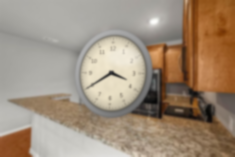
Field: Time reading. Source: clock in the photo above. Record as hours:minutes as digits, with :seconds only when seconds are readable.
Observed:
3:40
